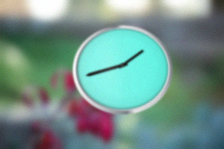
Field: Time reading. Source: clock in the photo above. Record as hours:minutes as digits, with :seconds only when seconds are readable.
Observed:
1:42
